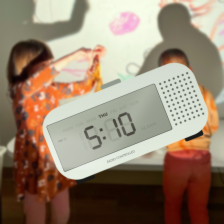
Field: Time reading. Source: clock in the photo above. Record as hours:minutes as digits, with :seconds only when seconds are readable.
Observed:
5:10
